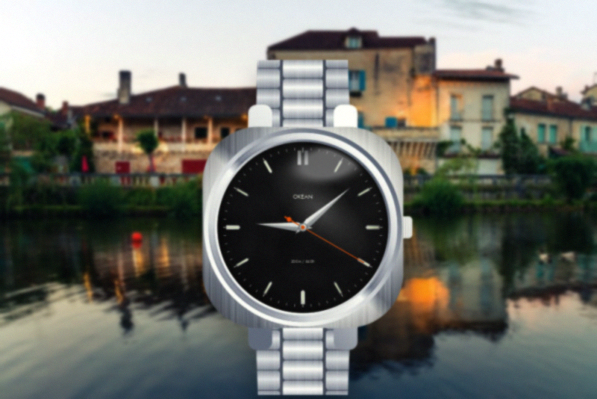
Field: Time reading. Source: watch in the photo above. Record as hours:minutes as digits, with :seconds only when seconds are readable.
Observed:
9:08:20
